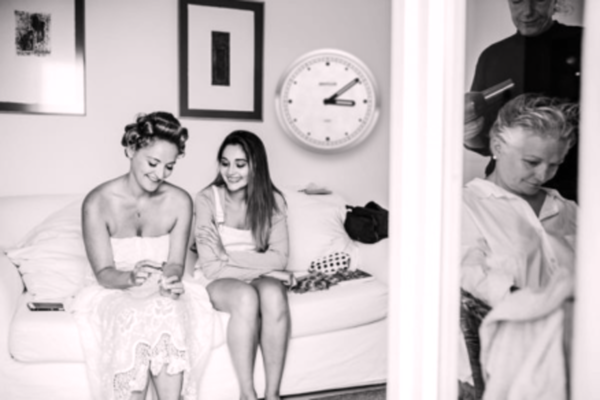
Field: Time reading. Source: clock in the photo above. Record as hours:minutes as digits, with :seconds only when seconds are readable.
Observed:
3:09
